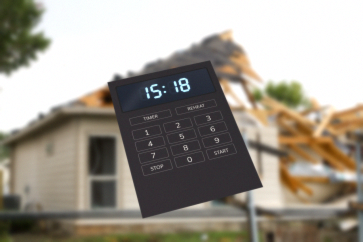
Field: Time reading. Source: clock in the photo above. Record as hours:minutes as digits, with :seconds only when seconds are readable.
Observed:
15:18
